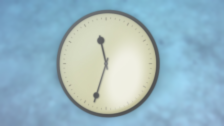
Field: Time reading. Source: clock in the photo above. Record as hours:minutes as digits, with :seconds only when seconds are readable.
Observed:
11:33
